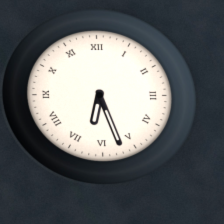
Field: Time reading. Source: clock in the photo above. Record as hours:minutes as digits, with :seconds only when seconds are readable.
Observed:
6:27
